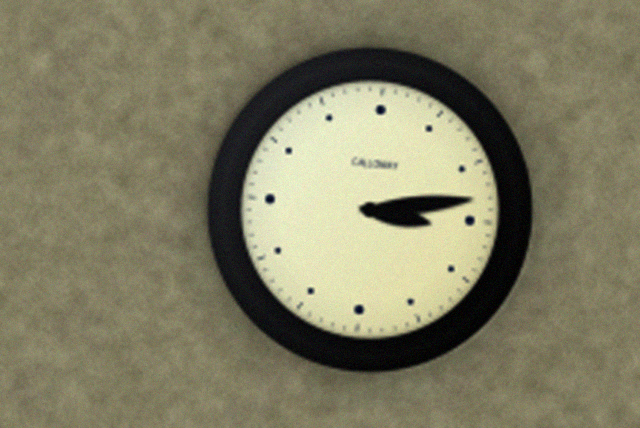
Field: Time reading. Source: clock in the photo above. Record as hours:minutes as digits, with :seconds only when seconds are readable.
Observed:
3:13
